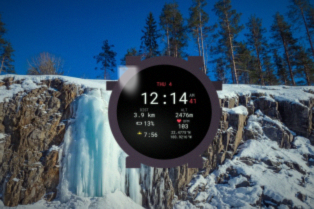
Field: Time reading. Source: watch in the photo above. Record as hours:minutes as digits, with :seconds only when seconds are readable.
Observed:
12:14
